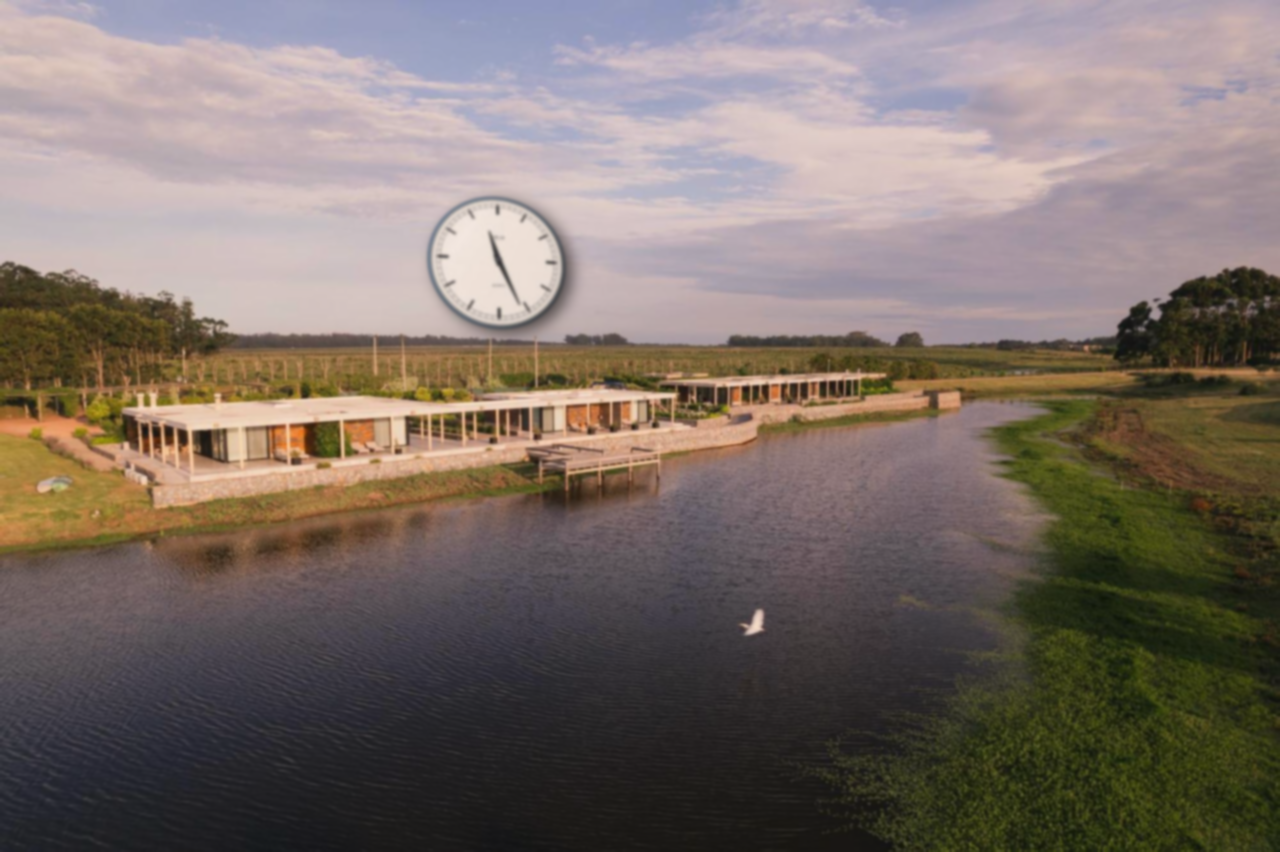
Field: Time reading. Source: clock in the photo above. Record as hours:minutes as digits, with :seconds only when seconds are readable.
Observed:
11:26
